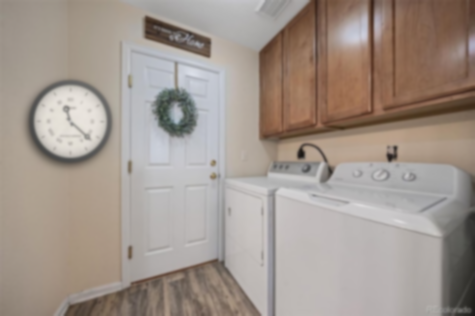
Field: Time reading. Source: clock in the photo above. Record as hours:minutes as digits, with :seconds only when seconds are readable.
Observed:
11:22
